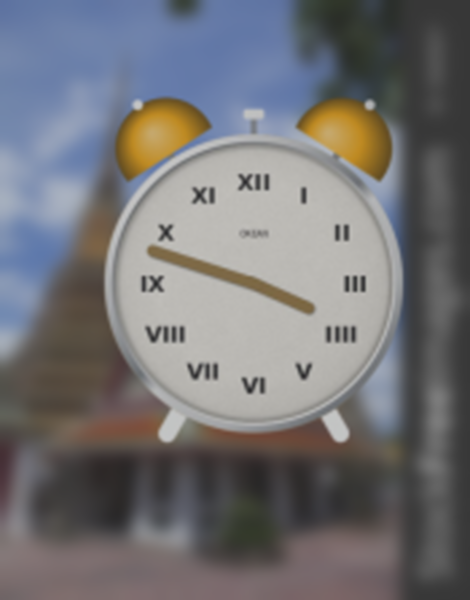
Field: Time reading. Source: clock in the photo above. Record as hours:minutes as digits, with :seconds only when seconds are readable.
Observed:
3:48
